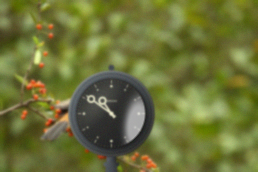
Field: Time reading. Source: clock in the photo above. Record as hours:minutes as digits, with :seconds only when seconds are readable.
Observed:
10:51
